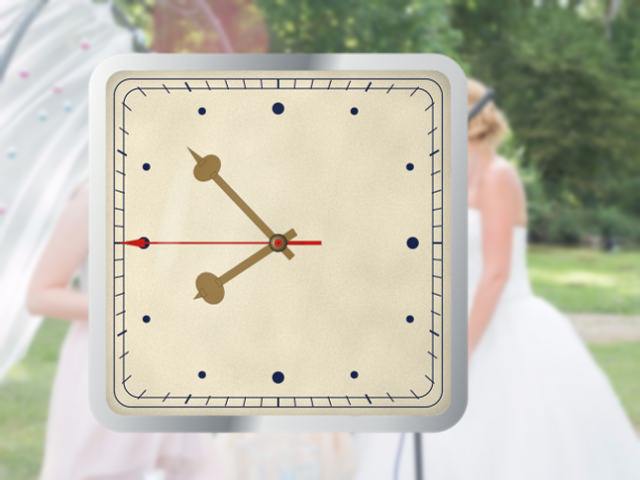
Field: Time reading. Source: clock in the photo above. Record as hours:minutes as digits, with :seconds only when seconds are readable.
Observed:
7:52:45
